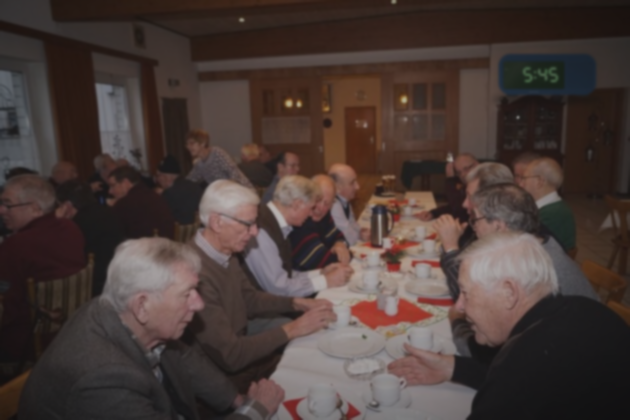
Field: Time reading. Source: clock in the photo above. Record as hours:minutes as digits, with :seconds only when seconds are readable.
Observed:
5:45
